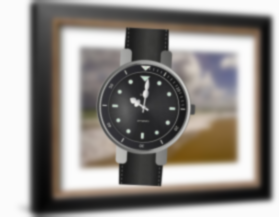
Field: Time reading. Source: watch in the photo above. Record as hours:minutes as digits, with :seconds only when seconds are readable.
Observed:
10:01
